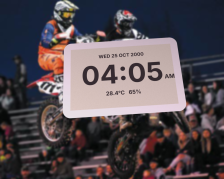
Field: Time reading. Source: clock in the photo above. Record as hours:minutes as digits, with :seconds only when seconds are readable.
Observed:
4:05
